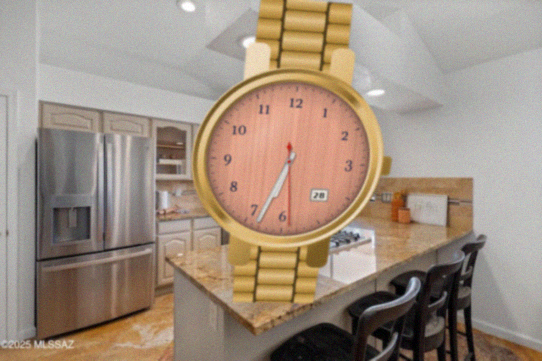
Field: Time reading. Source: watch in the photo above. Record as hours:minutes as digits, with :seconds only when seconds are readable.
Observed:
6:33:29
